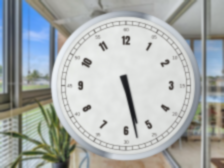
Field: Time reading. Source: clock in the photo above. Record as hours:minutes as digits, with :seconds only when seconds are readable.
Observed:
5:28
